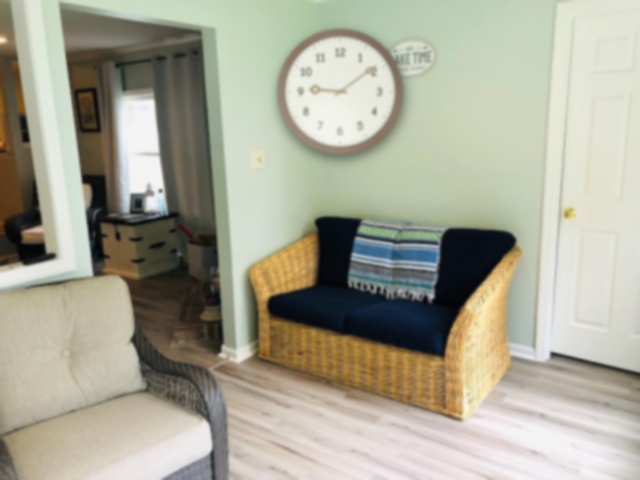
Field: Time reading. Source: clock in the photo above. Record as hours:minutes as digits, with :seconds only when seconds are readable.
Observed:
9:09
